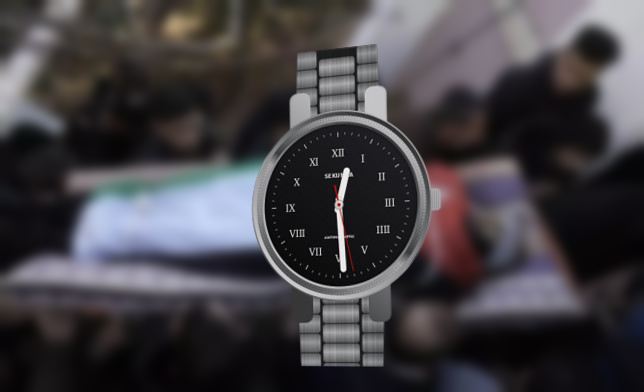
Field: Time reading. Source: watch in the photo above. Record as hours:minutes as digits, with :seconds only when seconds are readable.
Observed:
12:29:28
